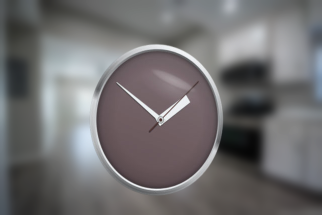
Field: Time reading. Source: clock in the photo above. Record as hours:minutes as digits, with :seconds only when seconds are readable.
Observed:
1:51:08
